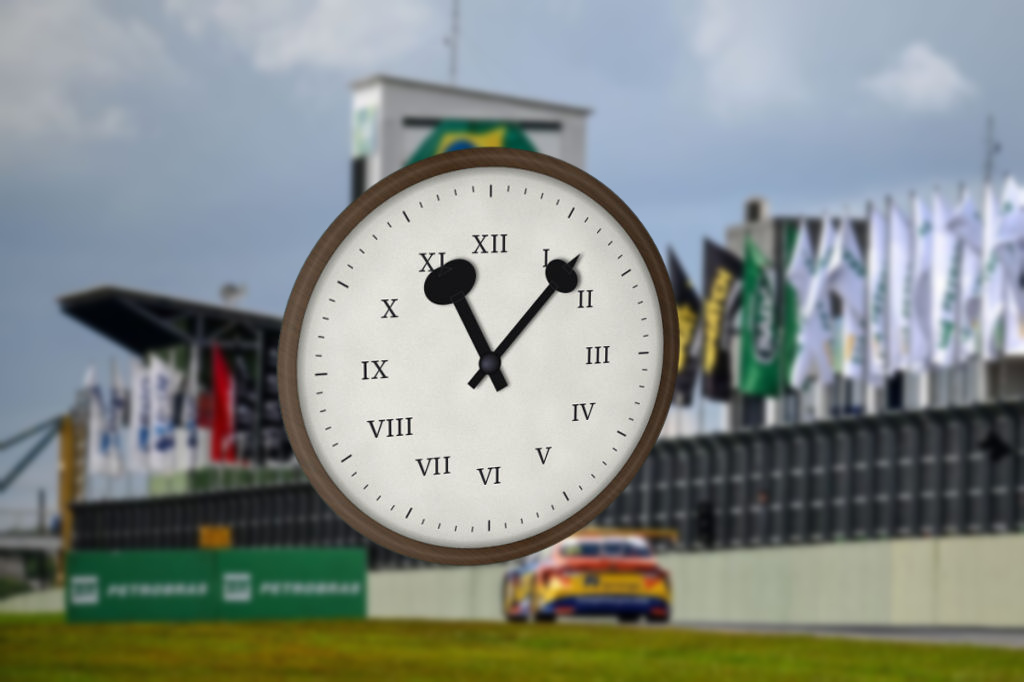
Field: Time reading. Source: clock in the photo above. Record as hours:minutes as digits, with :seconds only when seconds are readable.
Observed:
11:07
